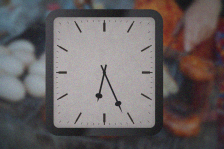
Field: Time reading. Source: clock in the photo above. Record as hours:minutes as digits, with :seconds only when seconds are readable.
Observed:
6:26
